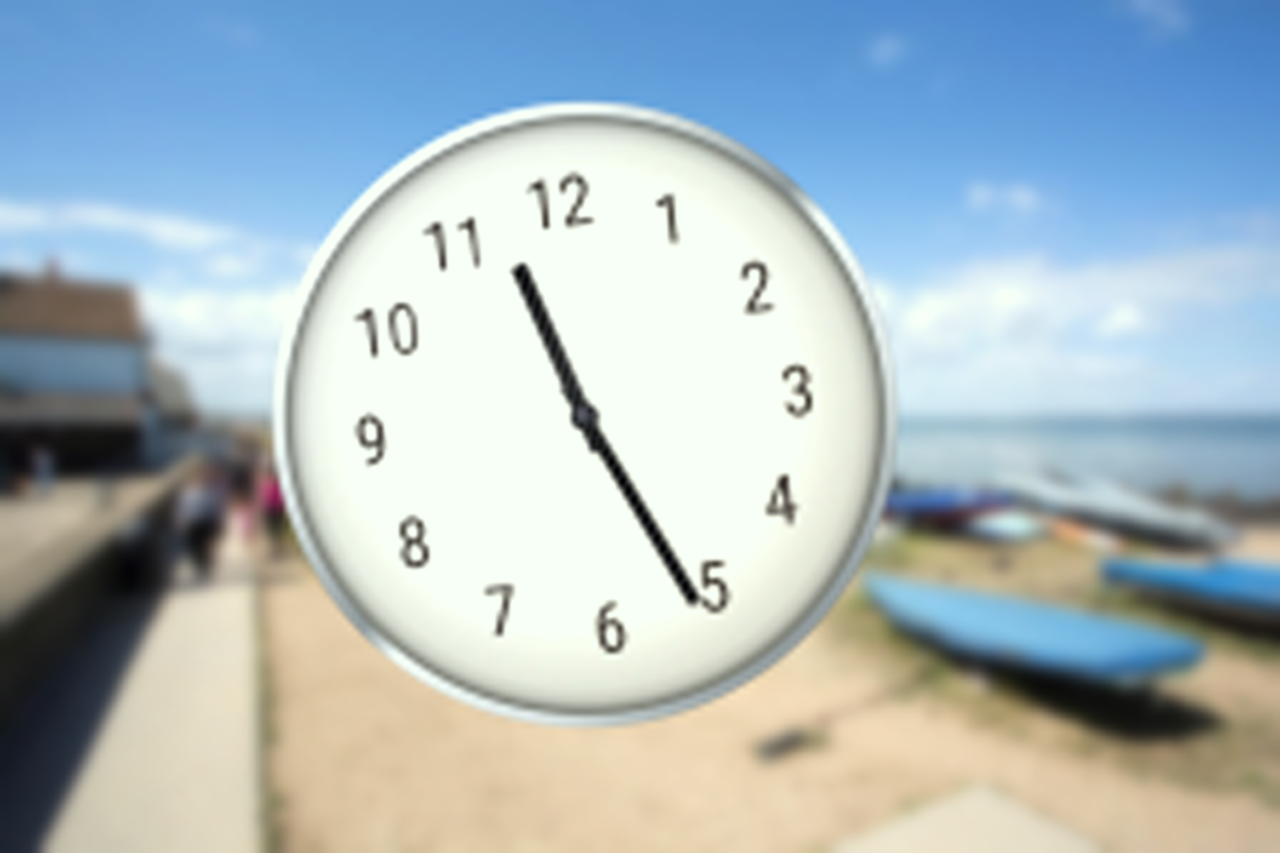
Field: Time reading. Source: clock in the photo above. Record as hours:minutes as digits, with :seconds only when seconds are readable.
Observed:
11:26
